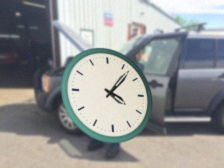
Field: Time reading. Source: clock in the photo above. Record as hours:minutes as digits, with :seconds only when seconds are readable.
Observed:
4:07
